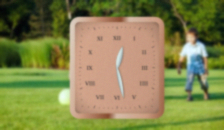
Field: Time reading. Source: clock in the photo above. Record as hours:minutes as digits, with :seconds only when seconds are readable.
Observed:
12:28
